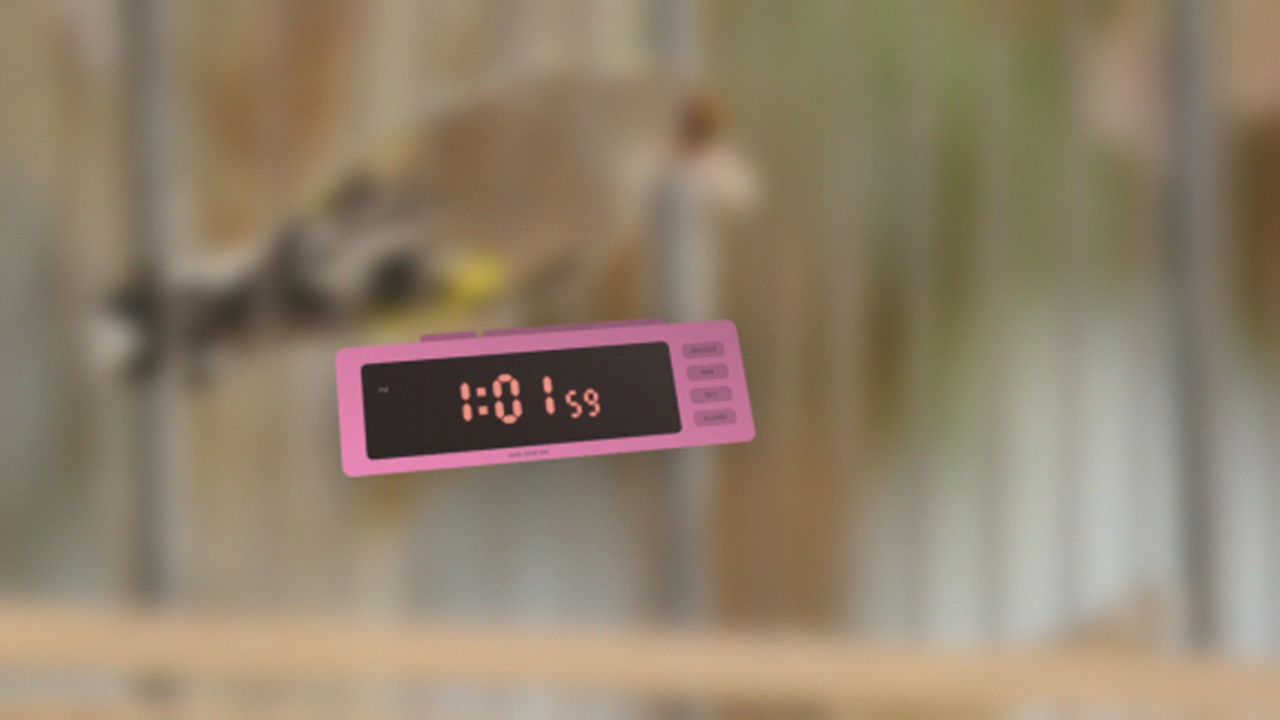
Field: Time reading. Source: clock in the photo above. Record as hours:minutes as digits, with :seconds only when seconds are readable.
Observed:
1:01:59
